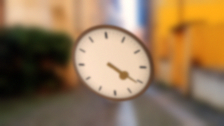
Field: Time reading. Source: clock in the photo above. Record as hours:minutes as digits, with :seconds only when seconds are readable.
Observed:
4:21
